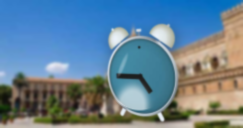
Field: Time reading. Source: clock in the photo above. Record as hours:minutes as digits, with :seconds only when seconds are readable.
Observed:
4:45
